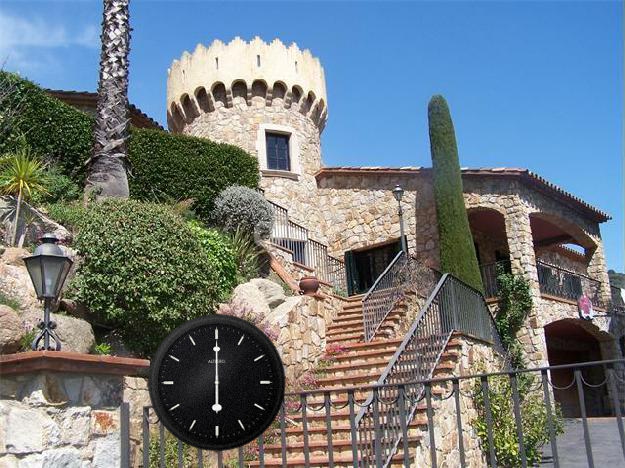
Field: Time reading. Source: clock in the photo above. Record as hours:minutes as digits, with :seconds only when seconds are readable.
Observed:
6:00
